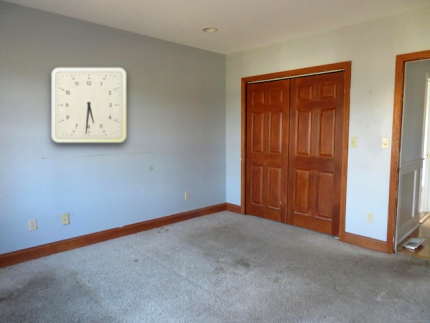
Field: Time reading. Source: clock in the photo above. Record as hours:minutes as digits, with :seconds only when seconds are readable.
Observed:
5:31
